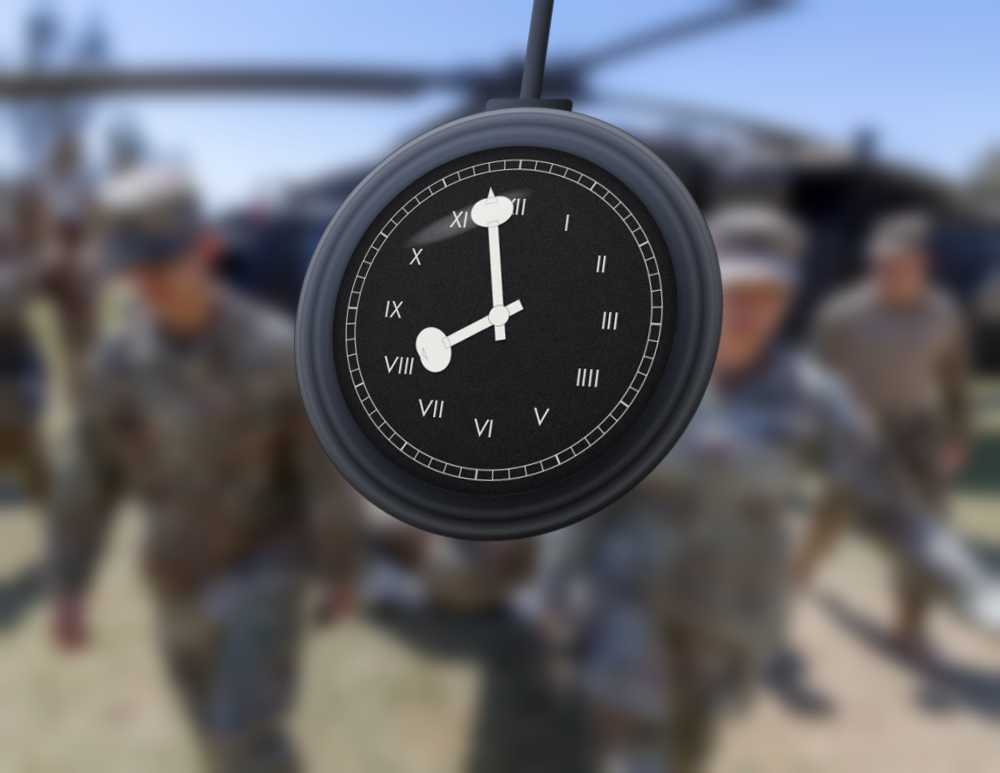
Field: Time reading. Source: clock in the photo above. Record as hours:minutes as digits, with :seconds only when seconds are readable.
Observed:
7:58
